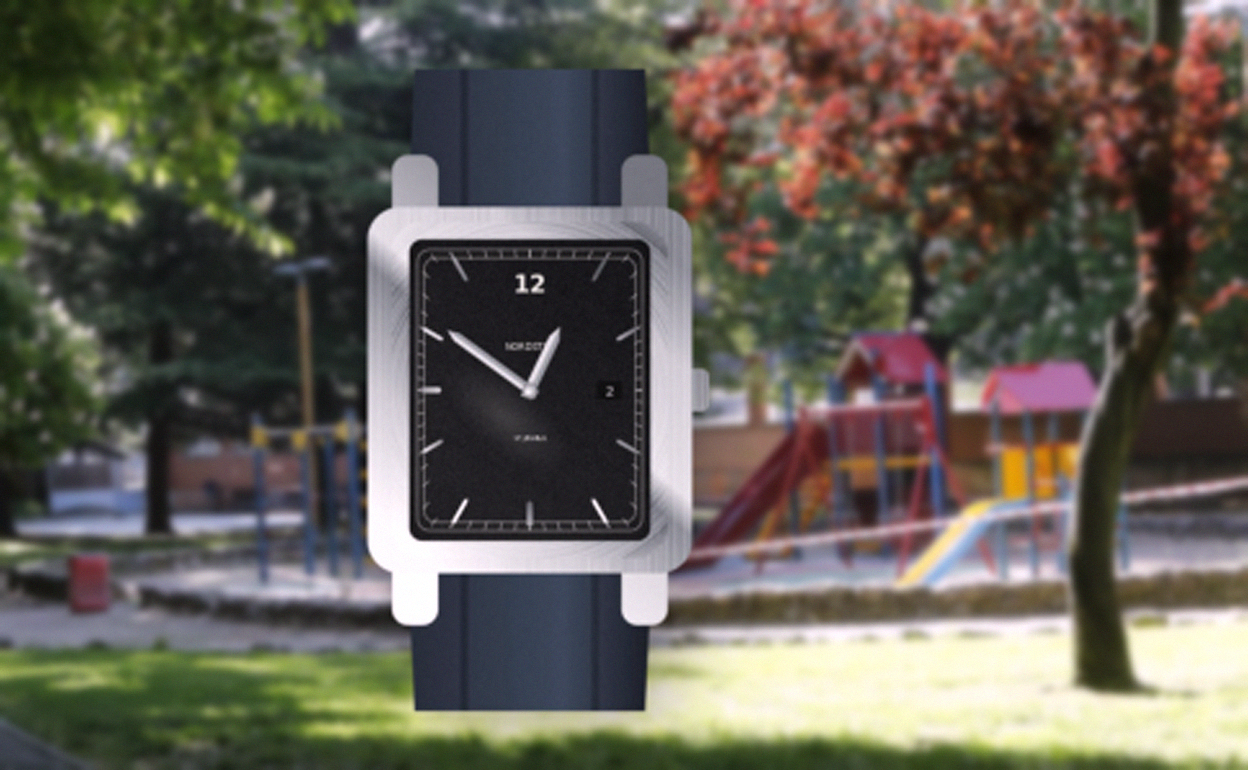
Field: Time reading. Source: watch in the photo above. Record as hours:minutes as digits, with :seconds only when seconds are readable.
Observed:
12:51
